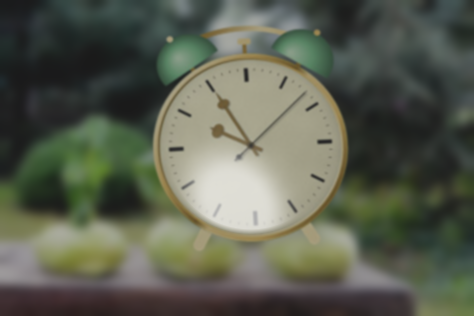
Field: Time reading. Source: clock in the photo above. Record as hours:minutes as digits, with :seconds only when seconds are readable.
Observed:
9:55:08
